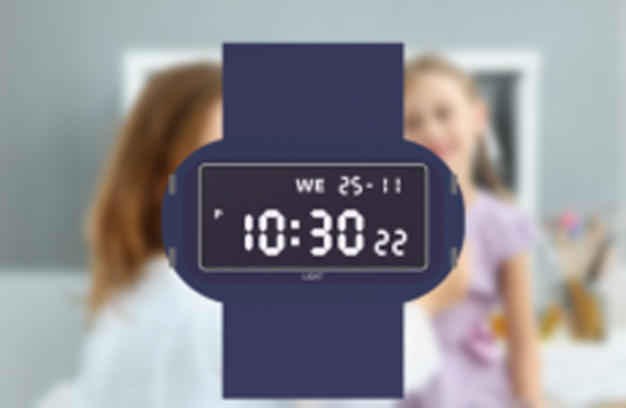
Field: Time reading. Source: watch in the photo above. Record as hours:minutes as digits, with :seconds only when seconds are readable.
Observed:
10:30:22
